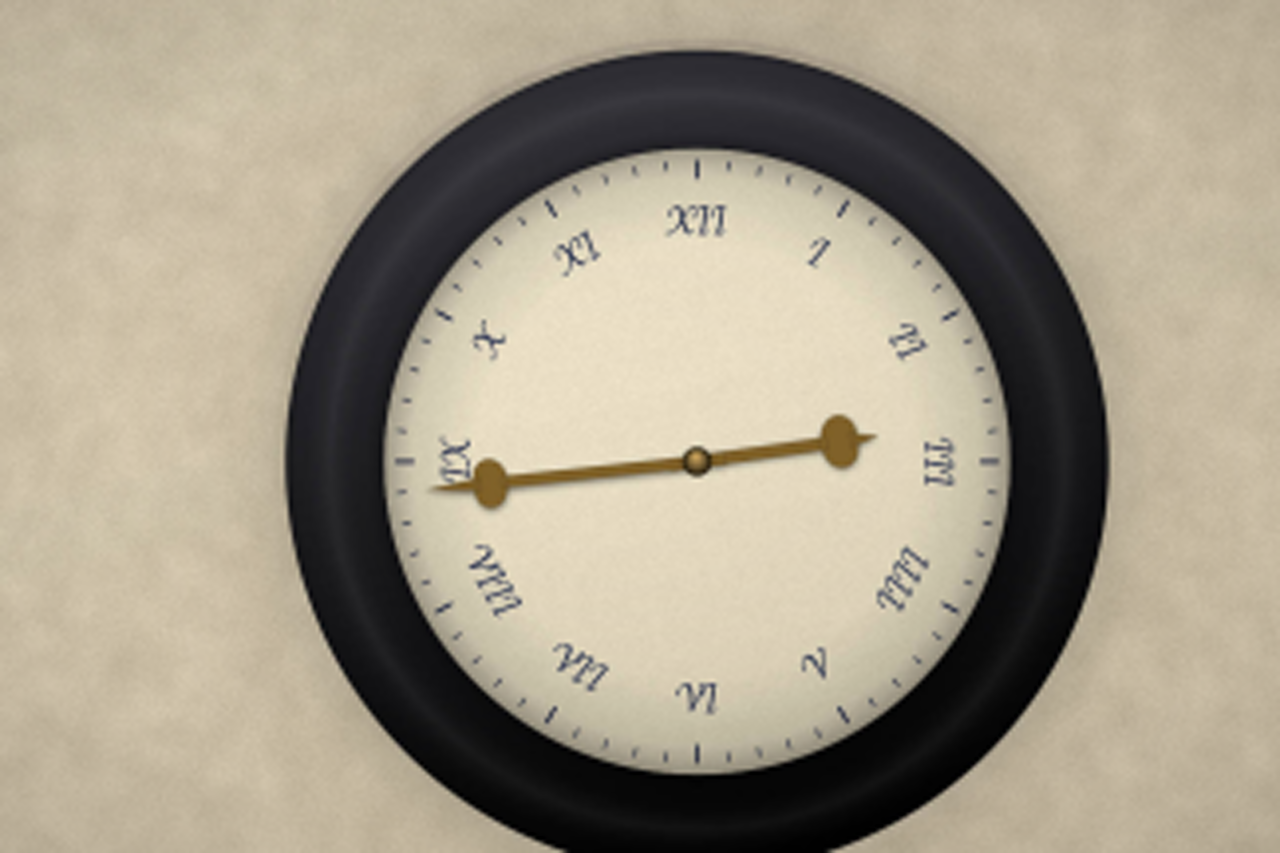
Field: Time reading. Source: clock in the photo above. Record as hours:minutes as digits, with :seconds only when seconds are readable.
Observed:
2:44
